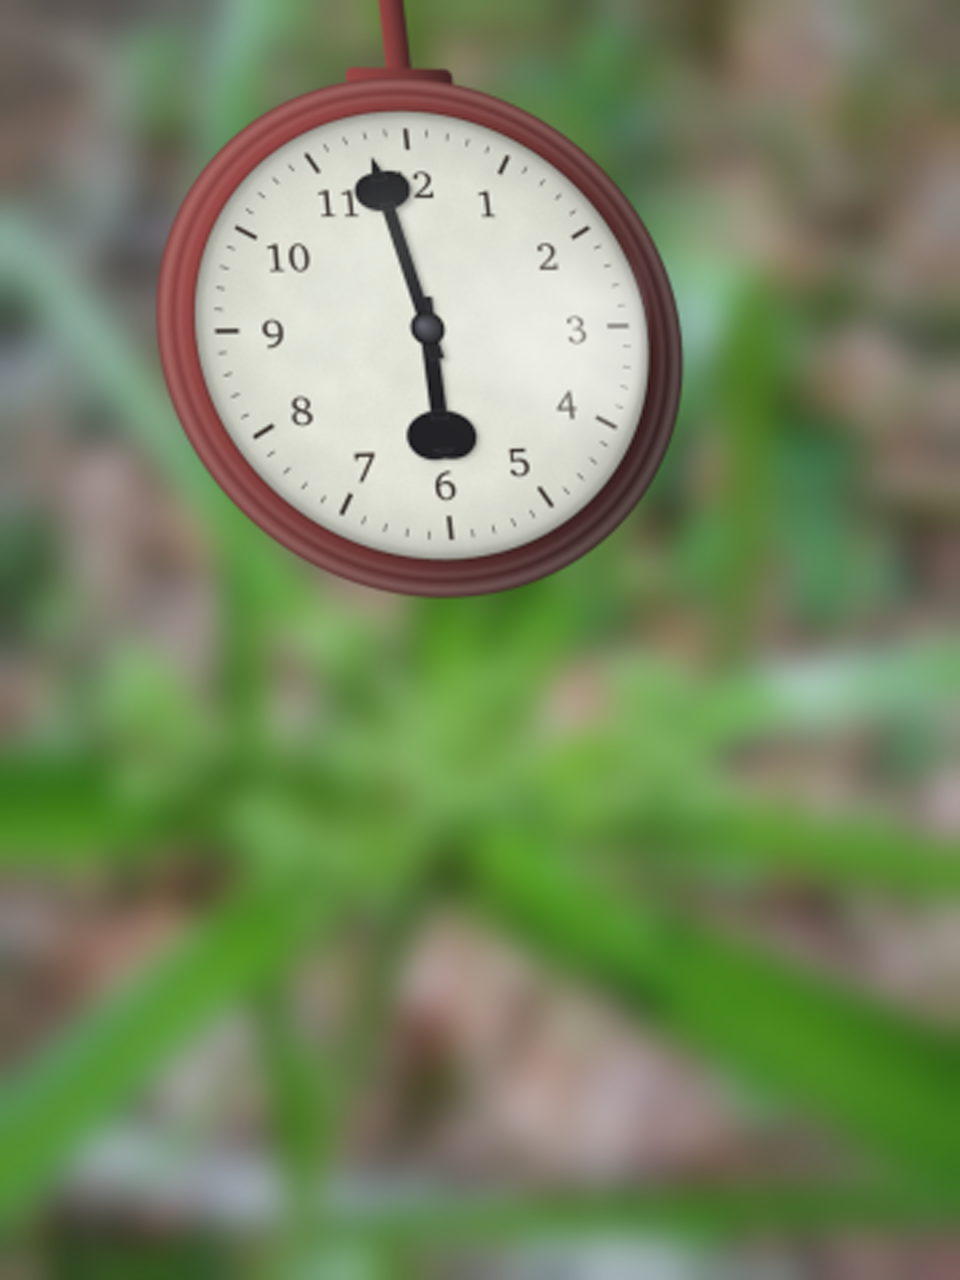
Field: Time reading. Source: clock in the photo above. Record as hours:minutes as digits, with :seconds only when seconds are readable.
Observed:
5:58
